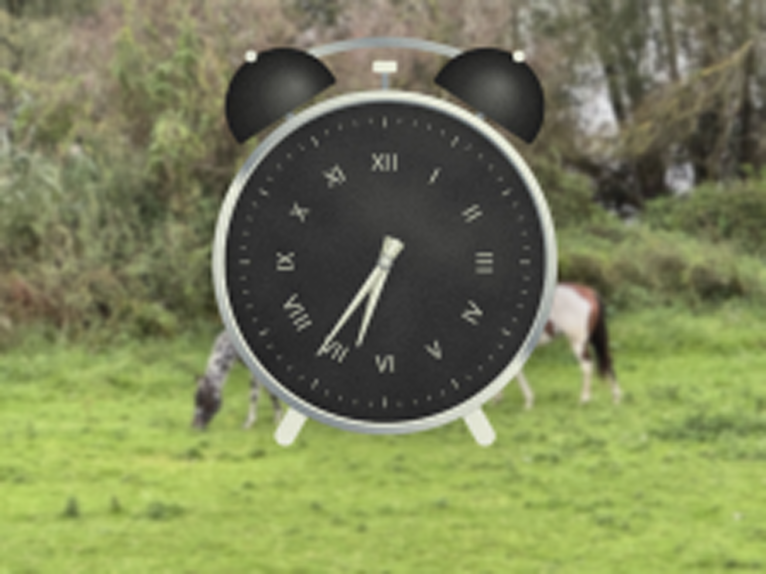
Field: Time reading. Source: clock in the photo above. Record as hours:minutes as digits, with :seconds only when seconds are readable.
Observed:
6:36
